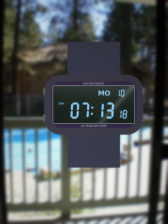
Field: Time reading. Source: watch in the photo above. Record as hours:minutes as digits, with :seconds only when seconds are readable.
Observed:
7:13:18
